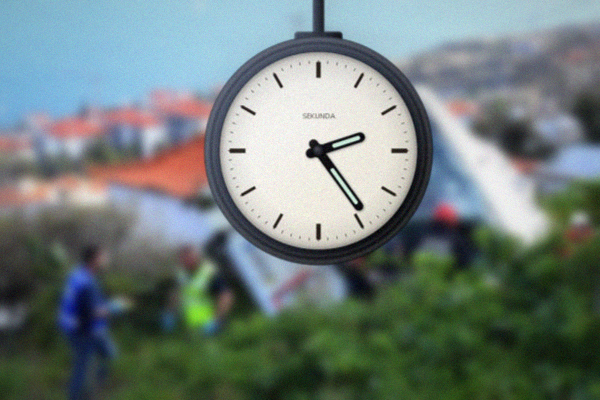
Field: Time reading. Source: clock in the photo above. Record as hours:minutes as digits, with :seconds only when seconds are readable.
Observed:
2:24
